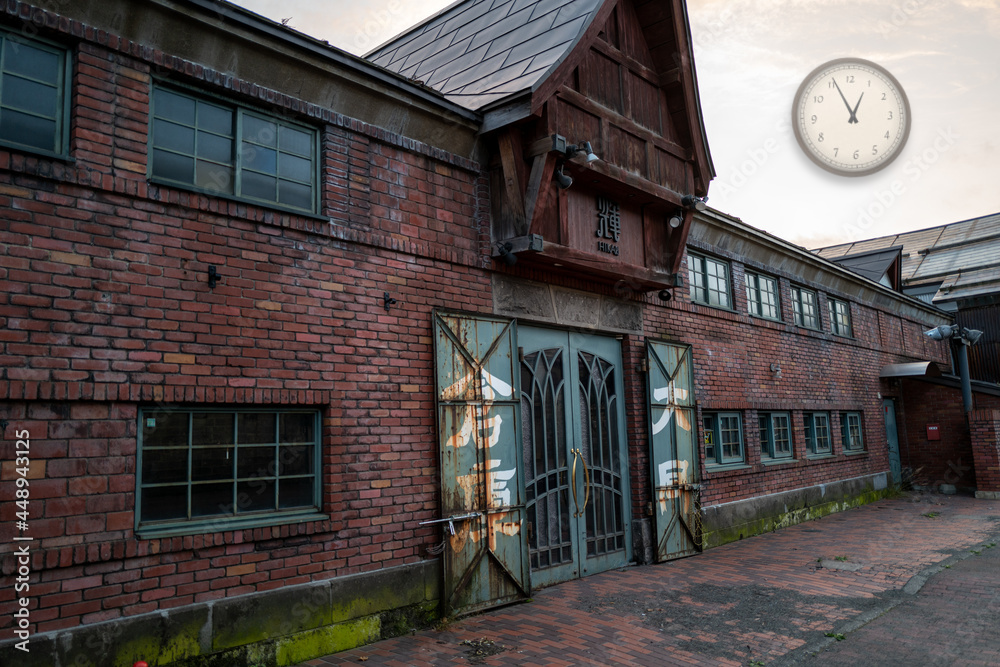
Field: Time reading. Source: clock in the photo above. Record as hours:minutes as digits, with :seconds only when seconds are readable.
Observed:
12:56
